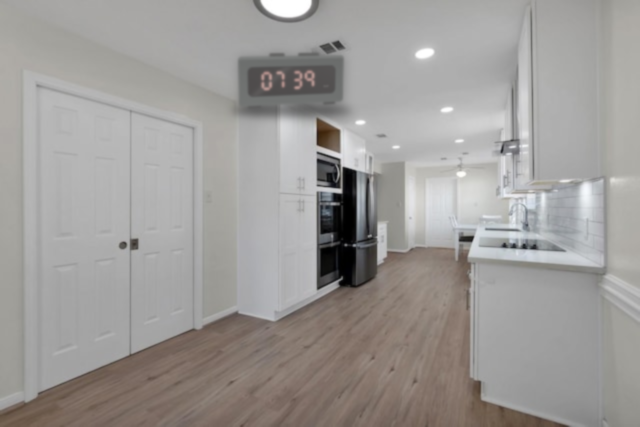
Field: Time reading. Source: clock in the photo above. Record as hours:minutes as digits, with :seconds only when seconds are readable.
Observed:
7:39
